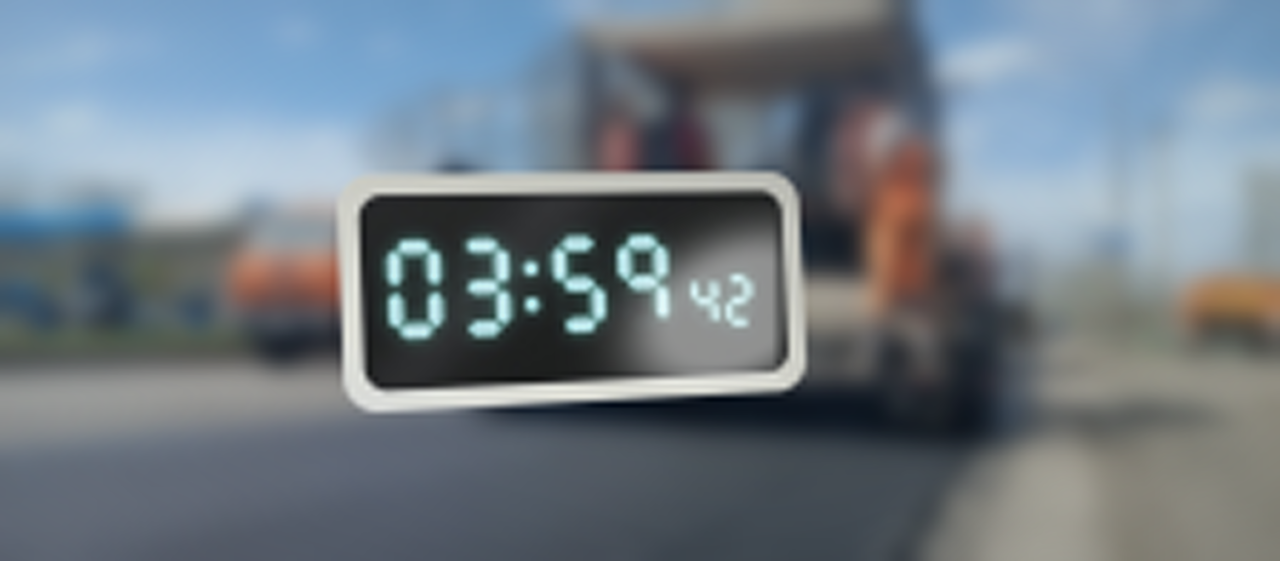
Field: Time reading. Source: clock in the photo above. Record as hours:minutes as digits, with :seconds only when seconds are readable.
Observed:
3:59:42
